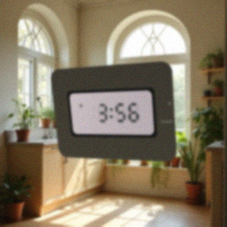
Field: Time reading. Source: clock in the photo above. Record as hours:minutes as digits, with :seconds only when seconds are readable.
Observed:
3:56
